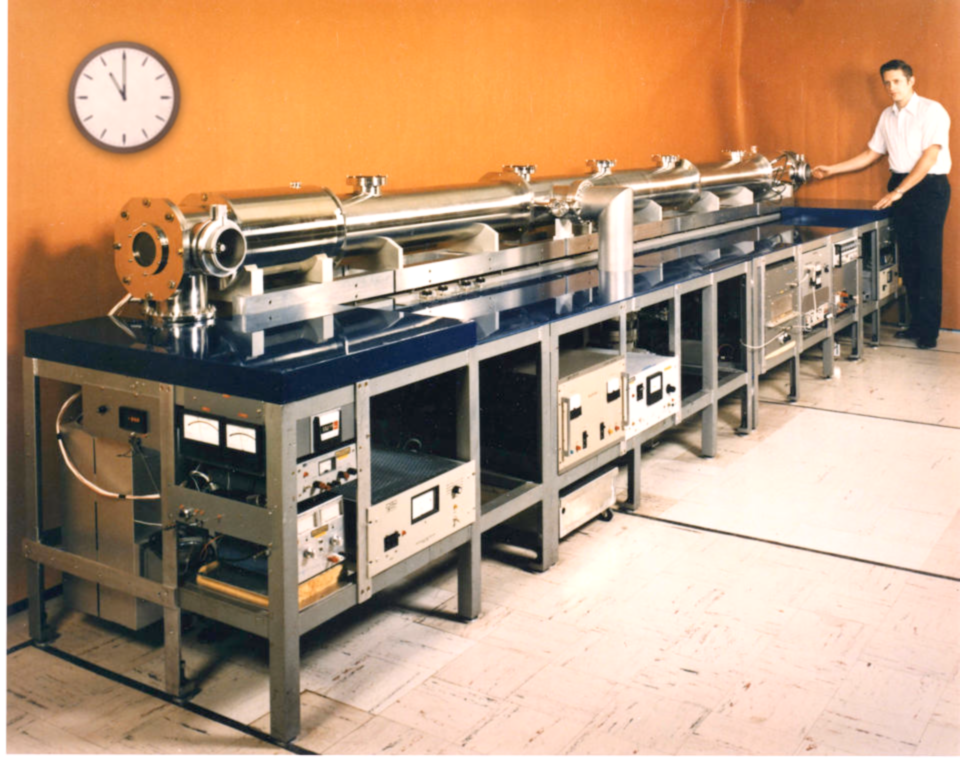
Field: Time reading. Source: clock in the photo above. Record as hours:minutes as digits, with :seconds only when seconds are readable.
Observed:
11:00
